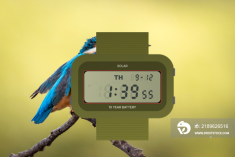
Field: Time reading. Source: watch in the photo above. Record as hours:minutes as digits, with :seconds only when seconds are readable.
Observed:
1:39:55
